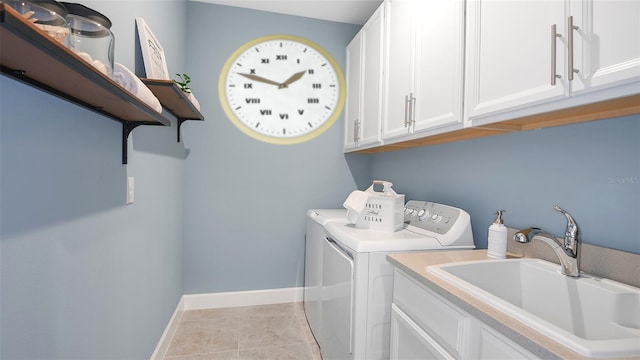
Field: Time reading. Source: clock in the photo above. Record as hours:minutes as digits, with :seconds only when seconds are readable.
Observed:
1:48
